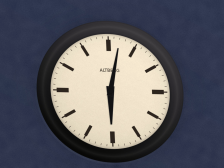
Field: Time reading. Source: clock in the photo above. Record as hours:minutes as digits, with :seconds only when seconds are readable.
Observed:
6:02
